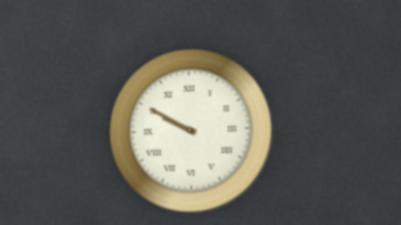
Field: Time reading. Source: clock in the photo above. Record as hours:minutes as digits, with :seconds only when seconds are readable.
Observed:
9:50
